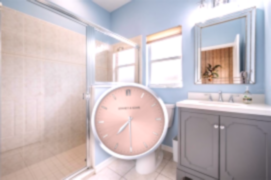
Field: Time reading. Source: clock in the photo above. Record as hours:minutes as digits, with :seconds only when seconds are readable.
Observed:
7:30
